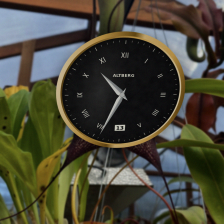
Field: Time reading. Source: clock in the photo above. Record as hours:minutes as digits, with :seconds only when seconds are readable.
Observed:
10:34
